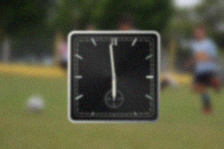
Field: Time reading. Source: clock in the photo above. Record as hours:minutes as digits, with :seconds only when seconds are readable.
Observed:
5:59
